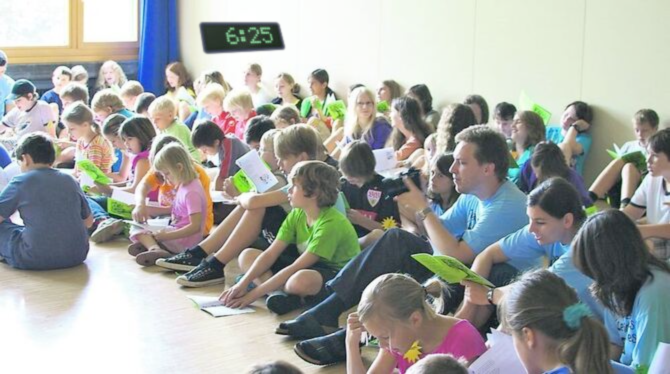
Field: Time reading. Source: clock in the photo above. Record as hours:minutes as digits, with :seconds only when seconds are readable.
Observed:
6:25
